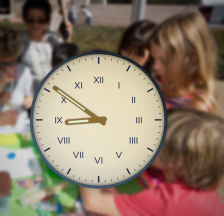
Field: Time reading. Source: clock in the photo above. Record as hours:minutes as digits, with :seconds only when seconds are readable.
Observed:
8:51
